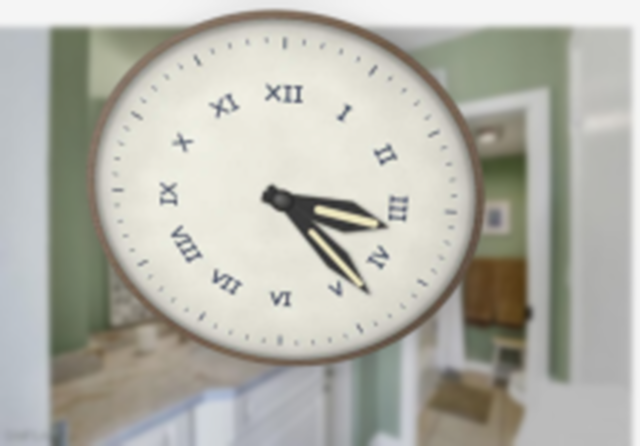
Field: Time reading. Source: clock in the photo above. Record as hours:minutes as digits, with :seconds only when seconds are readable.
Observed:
3:23
